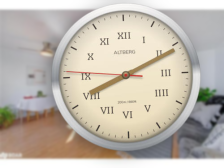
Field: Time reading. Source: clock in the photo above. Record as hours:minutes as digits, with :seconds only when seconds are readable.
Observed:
8:10:46
